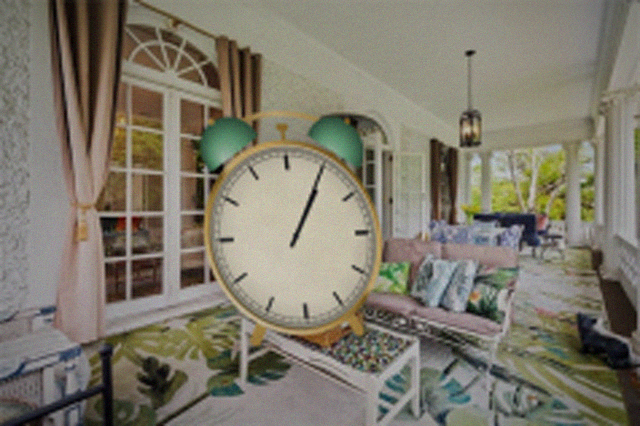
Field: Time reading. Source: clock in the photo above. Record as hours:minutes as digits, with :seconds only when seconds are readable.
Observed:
1:05
